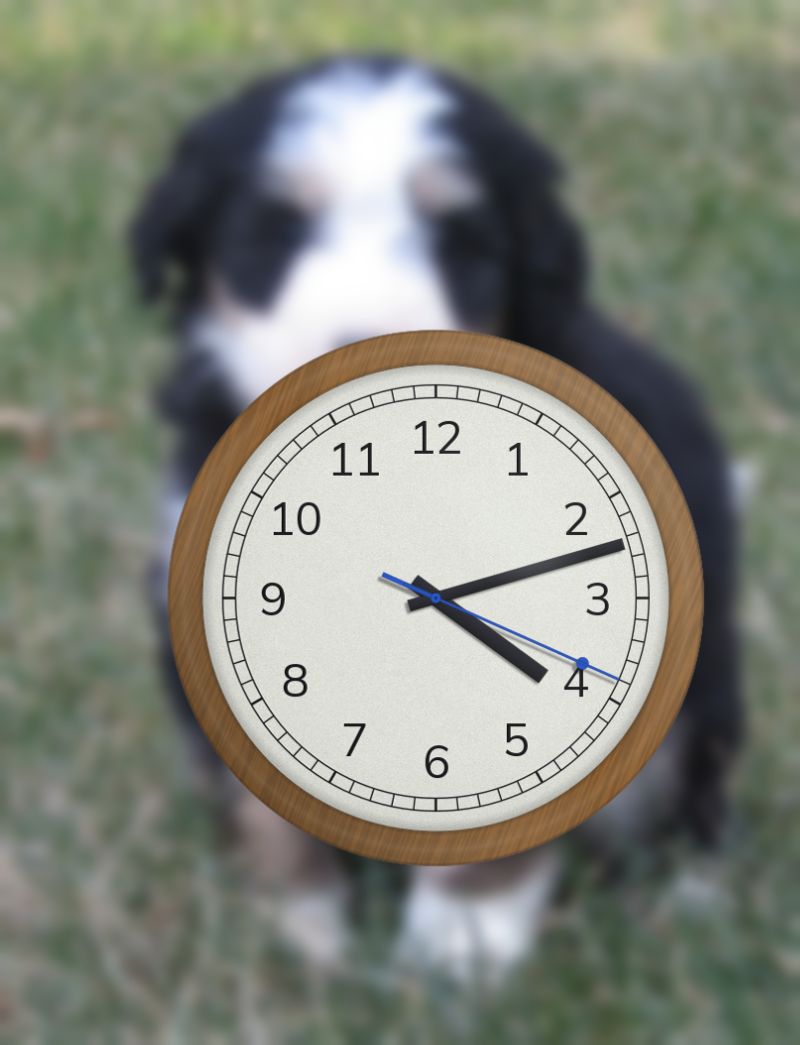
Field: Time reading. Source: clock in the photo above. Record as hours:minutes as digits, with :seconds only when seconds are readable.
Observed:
4:12:19
